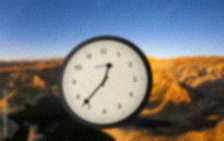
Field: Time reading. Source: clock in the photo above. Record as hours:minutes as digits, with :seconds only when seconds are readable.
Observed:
12:37
